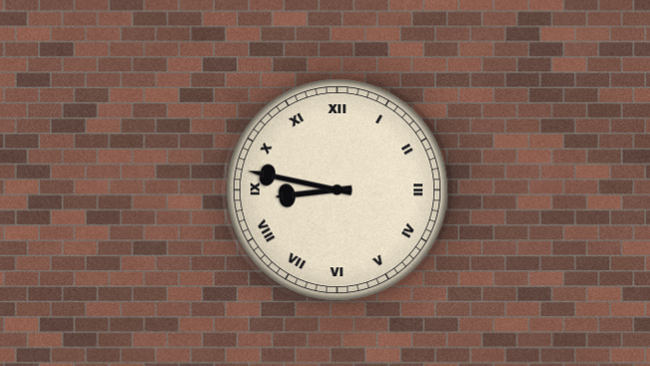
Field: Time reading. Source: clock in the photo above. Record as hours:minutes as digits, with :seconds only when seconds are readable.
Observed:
8:47
